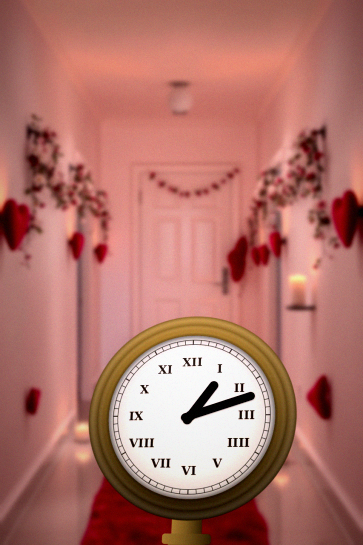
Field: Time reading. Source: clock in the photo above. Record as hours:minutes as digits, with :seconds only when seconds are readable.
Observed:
1:12
